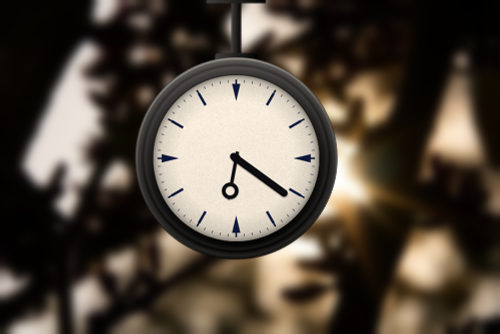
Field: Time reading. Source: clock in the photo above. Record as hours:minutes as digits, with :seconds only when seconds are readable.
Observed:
6:21
